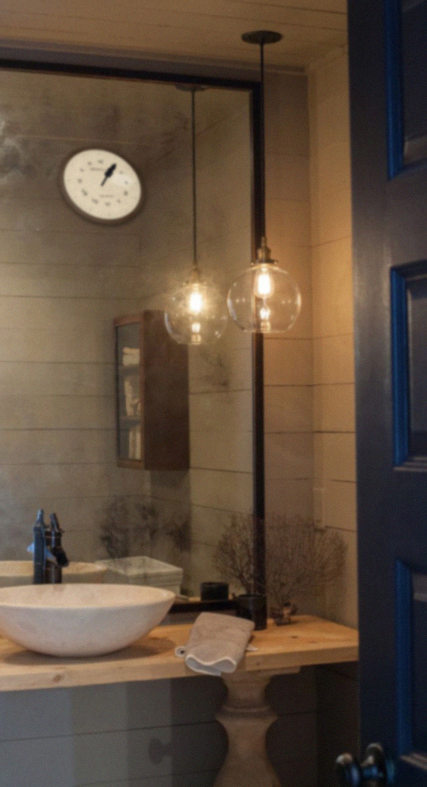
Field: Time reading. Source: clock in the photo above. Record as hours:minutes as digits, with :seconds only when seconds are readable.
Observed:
1:06
